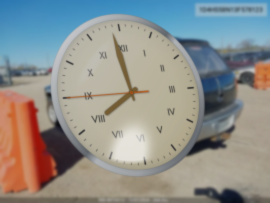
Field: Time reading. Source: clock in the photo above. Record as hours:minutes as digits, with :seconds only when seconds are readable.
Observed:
7:58:45
